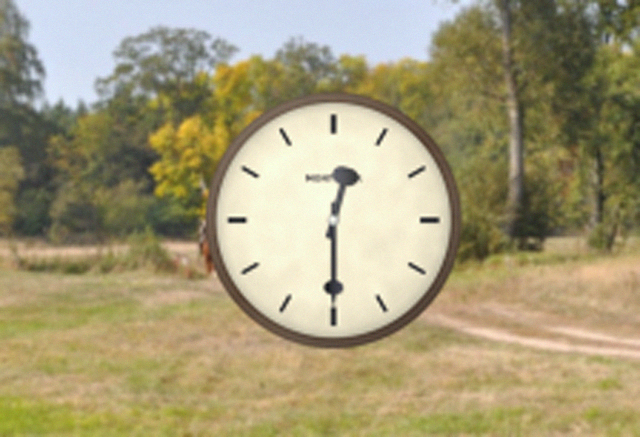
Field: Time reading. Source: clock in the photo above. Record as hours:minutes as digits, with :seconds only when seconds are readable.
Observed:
12:30
